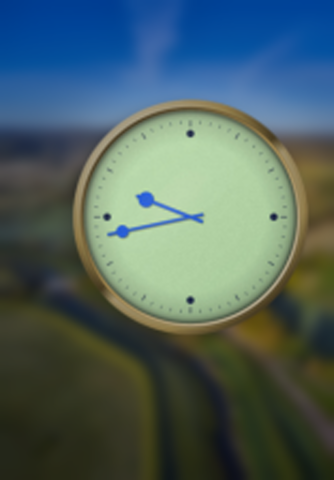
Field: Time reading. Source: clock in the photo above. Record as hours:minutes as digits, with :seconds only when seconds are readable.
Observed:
9:43
